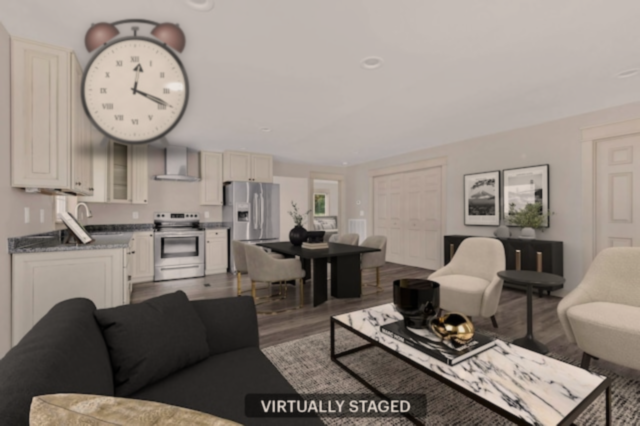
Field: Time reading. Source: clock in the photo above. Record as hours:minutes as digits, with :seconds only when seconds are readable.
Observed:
12:19
